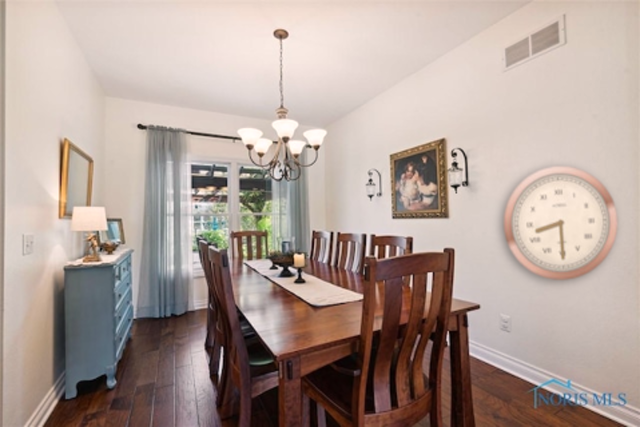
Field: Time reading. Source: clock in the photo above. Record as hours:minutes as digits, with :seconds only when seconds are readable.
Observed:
8:30
